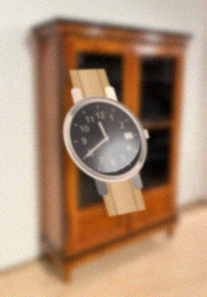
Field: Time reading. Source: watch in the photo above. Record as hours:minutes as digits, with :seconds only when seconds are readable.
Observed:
11:40
